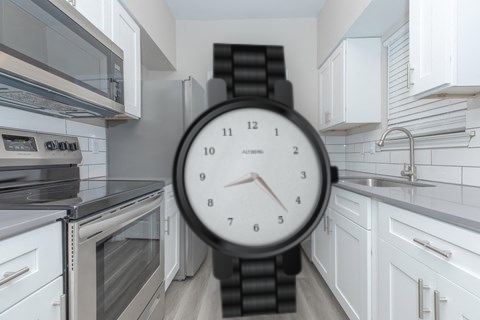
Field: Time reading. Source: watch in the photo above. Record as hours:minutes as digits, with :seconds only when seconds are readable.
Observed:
8:23
